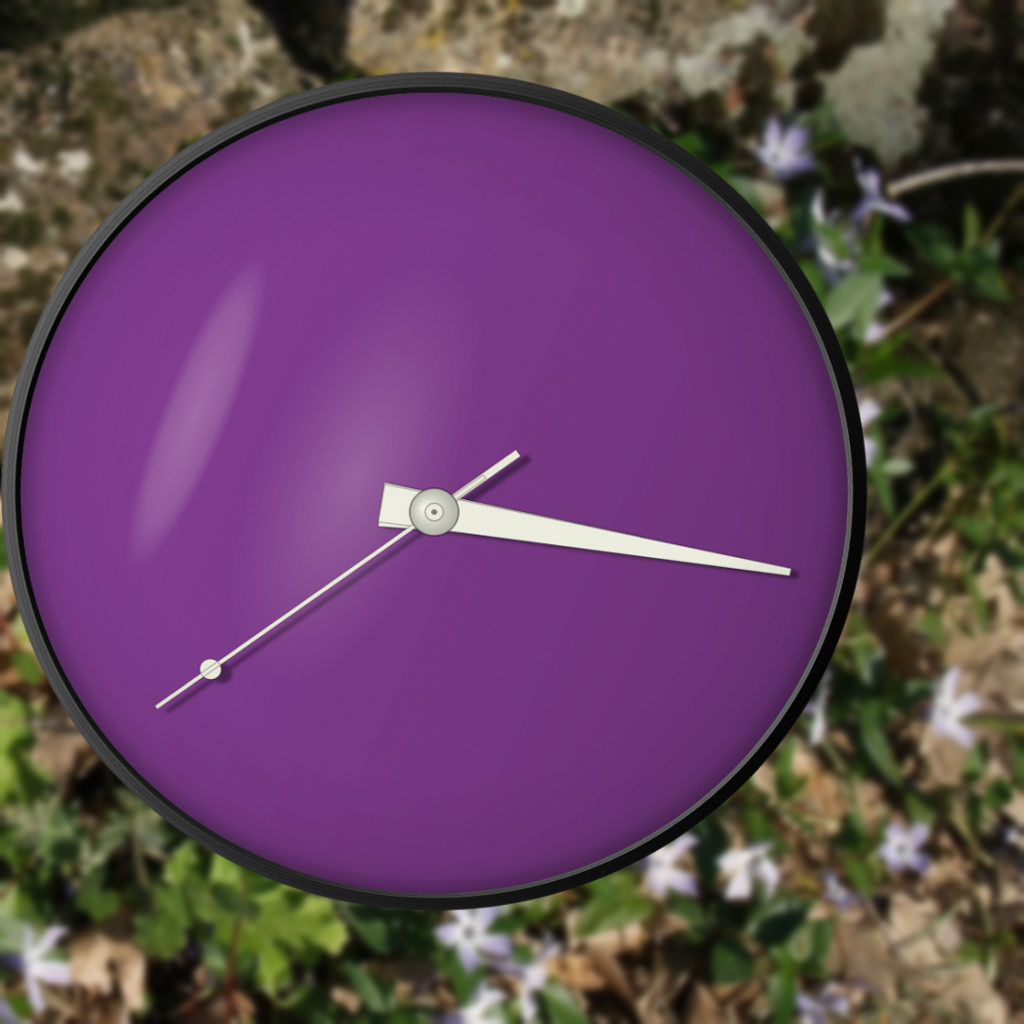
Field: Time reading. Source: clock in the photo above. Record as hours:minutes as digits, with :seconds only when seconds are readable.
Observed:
3:16:39
